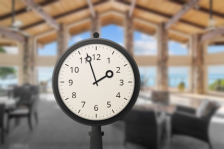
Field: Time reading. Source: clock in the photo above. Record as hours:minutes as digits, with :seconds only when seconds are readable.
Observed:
1:57
